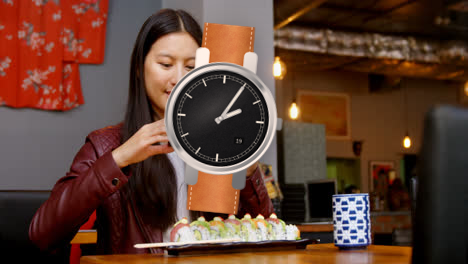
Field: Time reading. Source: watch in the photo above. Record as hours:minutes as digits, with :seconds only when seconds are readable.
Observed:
2:05
